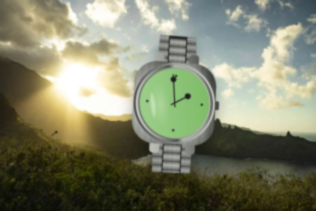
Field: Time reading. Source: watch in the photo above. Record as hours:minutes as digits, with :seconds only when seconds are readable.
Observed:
1:59
